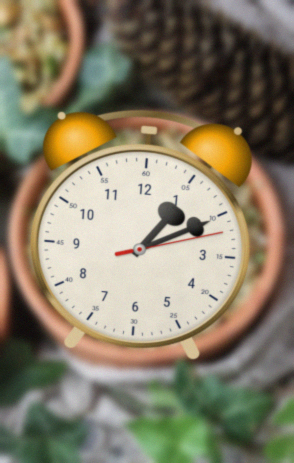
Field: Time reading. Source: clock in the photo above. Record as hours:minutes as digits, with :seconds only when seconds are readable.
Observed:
1:10:12
